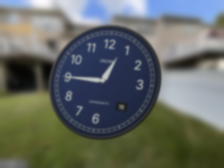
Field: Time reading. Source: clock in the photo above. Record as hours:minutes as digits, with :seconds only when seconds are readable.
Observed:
12:45
